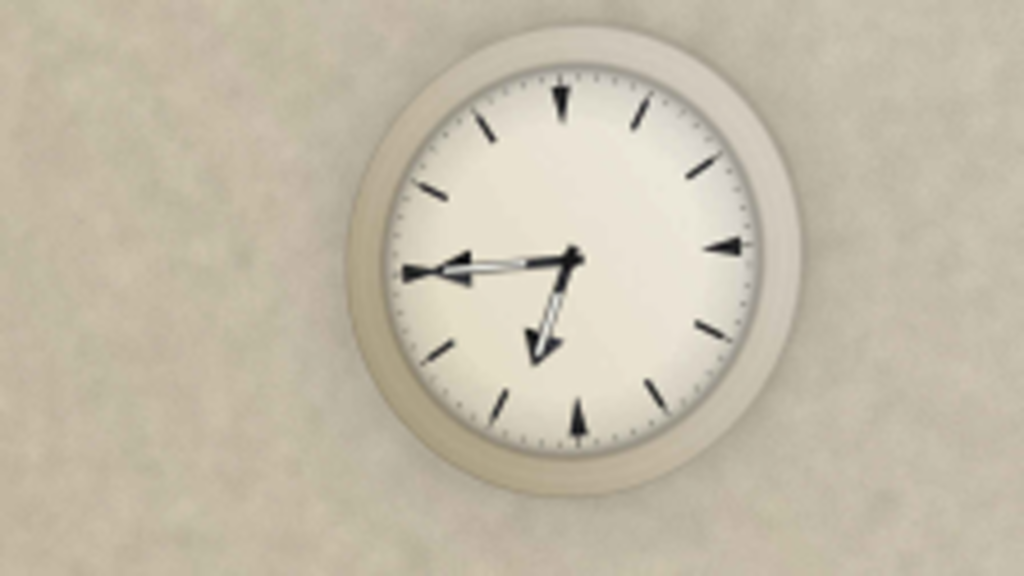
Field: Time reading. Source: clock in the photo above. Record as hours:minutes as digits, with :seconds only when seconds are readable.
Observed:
6:45
